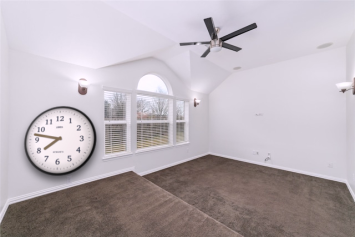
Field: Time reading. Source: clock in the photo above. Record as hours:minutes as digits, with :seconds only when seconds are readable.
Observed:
7:47
